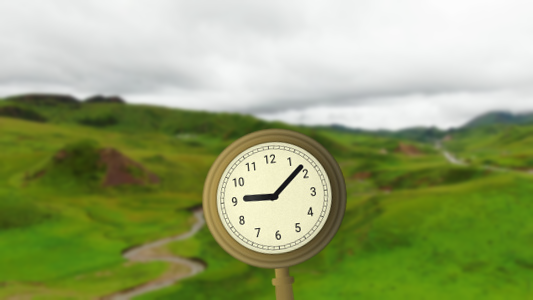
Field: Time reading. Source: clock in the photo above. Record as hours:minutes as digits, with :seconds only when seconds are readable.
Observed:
9:08
